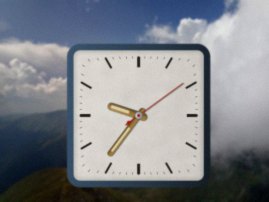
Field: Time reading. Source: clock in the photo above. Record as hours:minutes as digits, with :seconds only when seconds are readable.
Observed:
9:36:09
